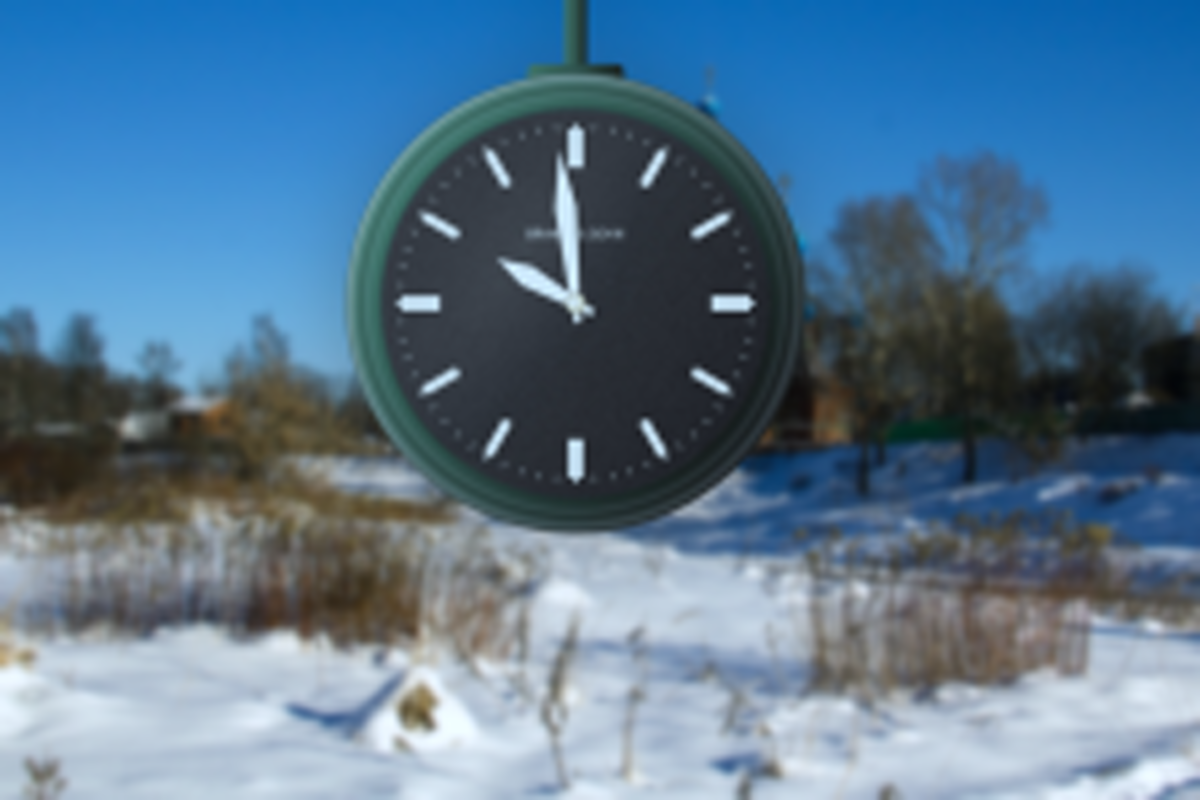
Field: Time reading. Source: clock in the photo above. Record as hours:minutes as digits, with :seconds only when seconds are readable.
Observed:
9:59
